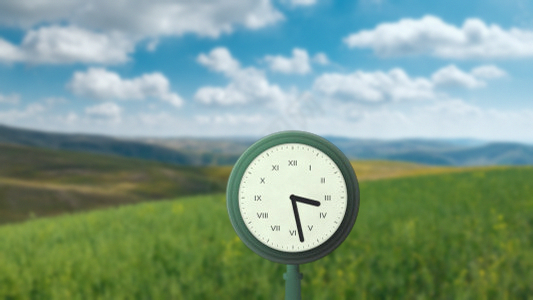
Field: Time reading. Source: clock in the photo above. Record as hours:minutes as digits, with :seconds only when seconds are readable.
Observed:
3:28
